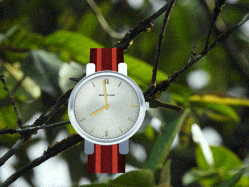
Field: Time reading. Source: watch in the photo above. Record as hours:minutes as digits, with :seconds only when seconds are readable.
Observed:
7:59
